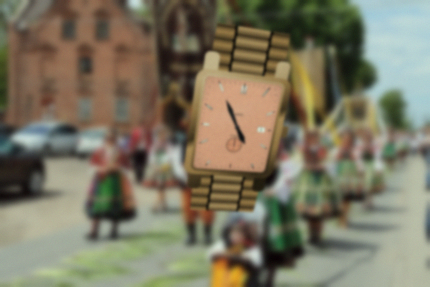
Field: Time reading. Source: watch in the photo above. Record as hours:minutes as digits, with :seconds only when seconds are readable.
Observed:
4:55
